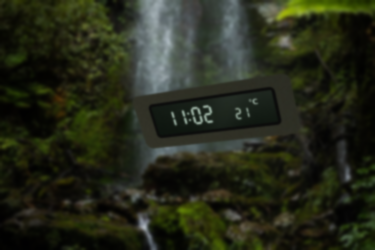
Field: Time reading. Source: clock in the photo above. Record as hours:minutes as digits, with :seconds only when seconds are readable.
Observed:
11:02
